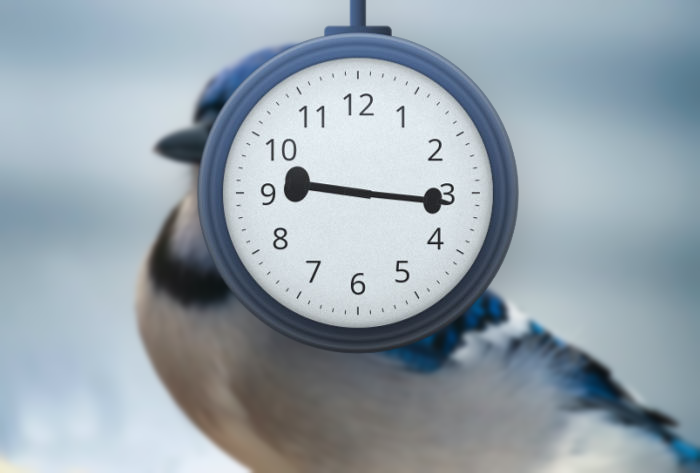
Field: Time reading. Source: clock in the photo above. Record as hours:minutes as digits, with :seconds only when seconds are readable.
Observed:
9:16
